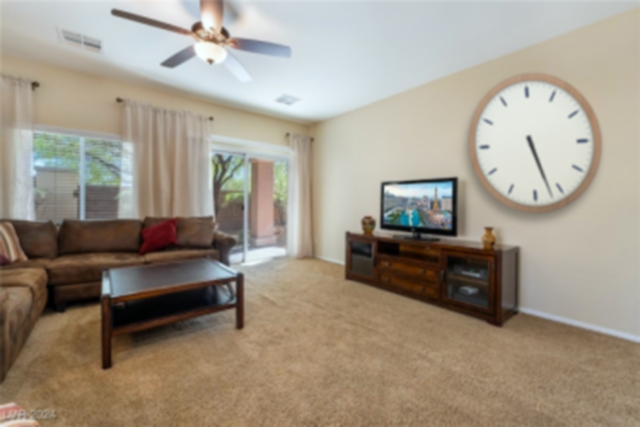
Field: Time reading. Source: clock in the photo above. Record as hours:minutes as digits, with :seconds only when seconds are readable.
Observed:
5:27
